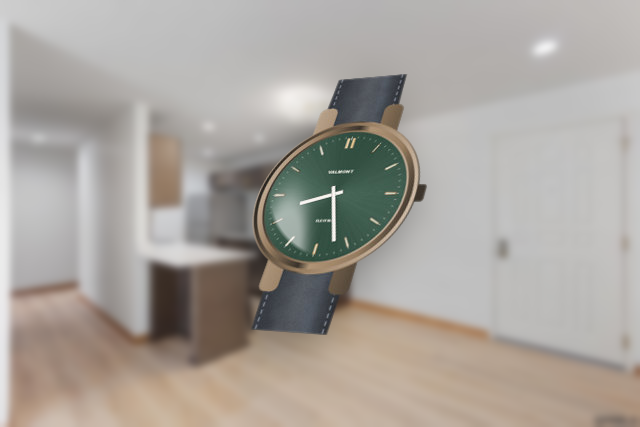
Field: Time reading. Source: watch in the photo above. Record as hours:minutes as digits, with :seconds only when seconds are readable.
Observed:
8:27
